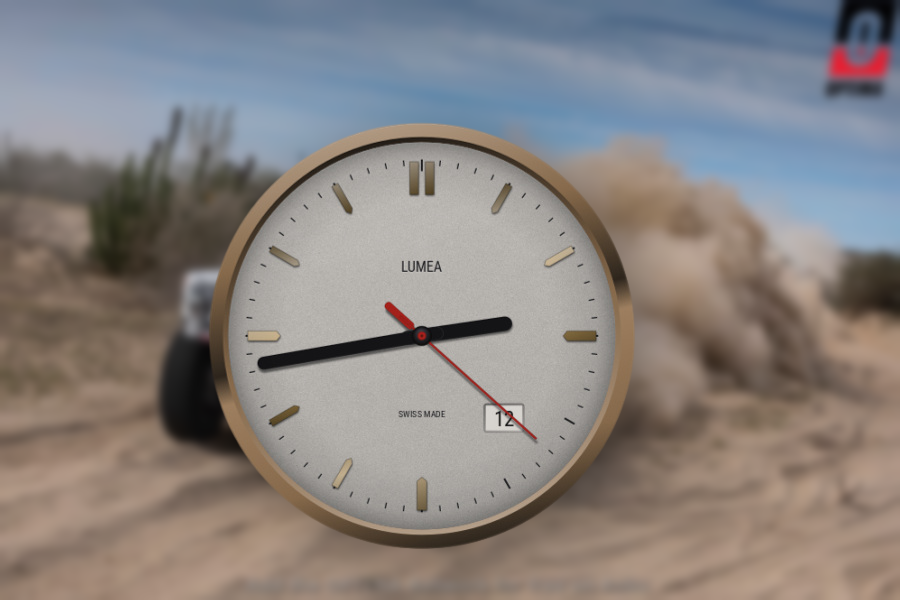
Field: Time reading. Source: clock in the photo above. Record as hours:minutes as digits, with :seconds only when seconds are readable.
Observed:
2:43:22
